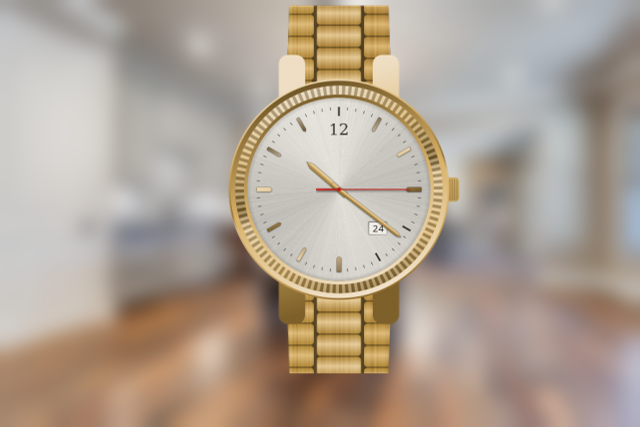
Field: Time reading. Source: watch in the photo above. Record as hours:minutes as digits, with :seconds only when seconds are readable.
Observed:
10:21:15
